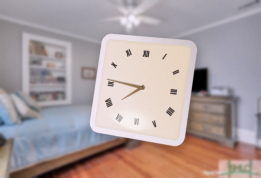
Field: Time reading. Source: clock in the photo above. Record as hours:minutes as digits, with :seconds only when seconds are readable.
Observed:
7:46
